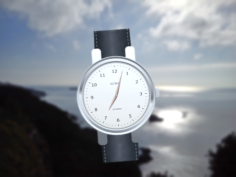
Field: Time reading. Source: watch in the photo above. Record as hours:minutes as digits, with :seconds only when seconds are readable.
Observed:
7:03
